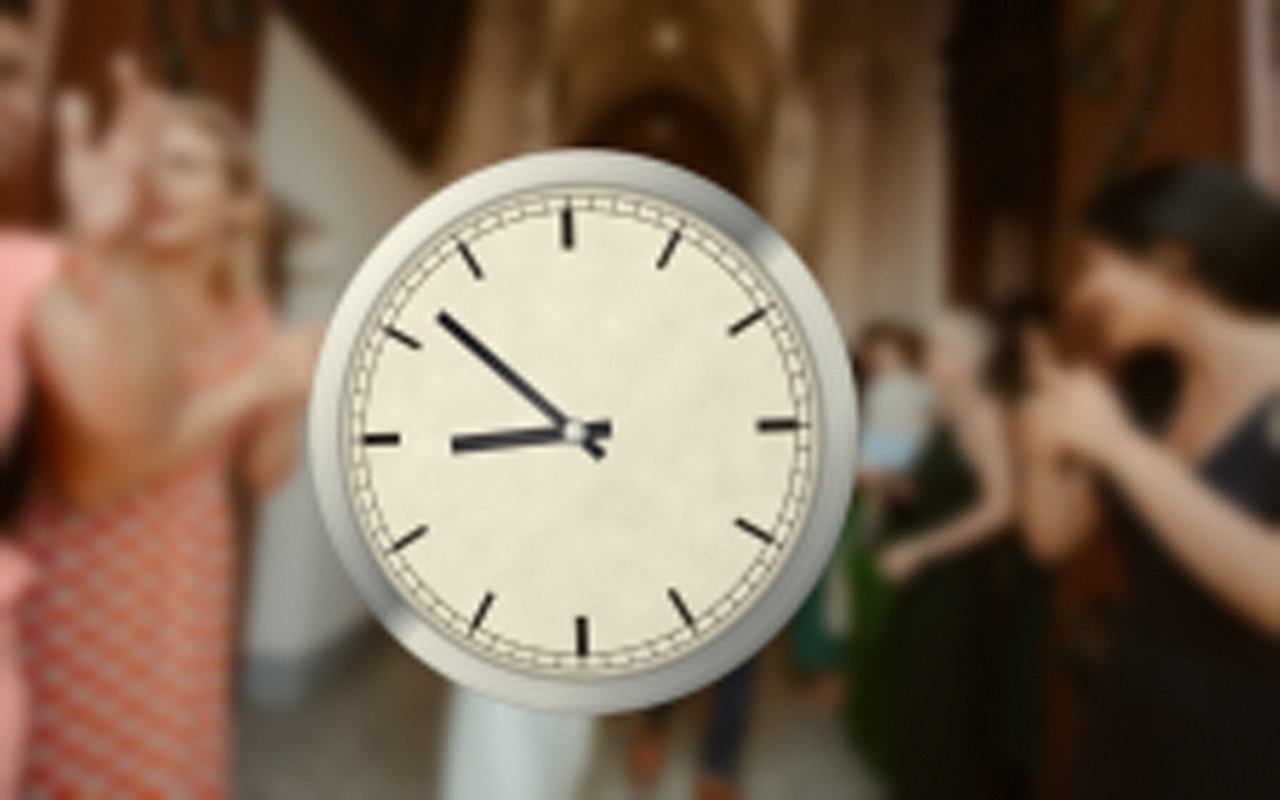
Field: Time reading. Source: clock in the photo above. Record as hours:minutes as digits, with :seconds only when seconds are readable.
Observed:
8:52
